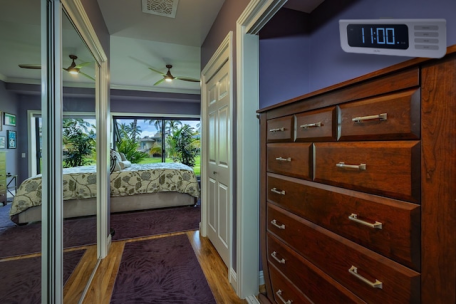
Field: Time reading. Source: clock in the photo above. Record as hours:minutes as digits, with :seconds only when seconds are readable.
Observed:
11:00
